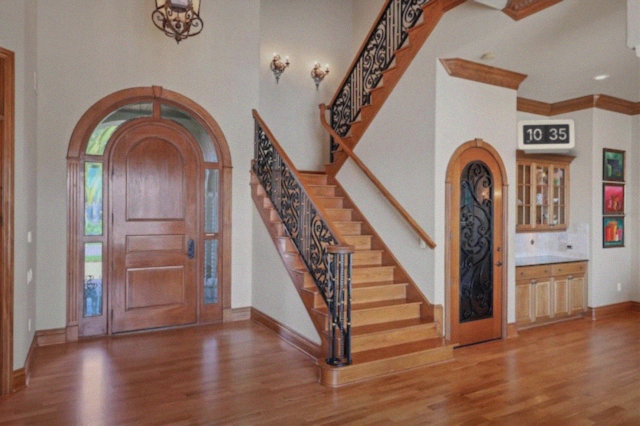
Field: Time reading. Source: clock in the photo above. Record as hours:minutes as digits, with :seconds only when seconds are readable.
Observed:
10:35
